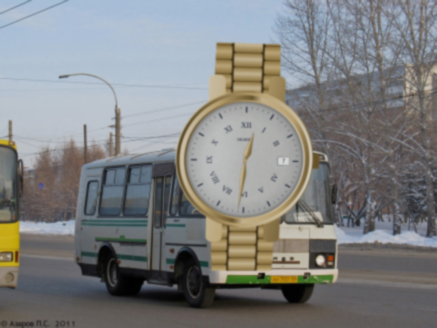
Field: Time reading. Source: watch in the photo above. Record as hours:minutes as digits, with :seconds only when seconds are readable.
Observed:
12:31
